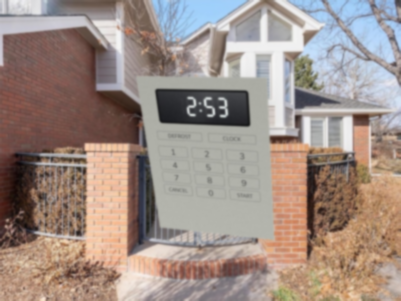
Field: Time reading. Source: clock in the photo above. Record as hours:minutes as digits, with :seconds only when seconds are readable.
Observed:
2:53
